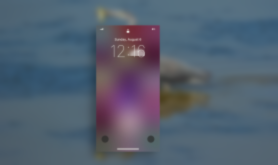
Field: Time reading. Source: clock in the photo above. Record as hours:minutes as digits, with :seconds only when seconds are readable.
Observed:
12:16
